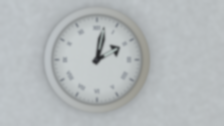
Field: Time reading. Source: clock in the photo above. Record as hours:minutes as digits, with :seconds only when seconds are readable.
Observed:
2:02
